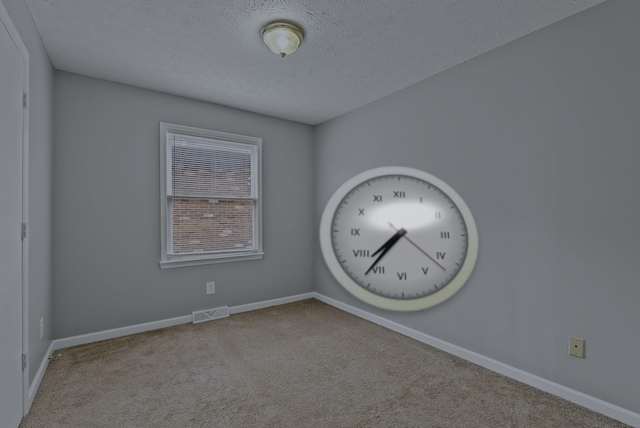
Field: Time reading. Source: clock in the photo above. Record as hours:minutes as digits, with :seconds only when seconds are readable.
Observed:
7:36:22
